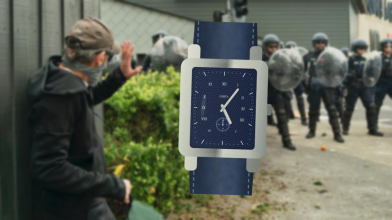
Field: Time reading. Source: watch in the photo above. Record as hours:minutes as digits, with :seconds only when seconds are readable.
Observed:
5:06
